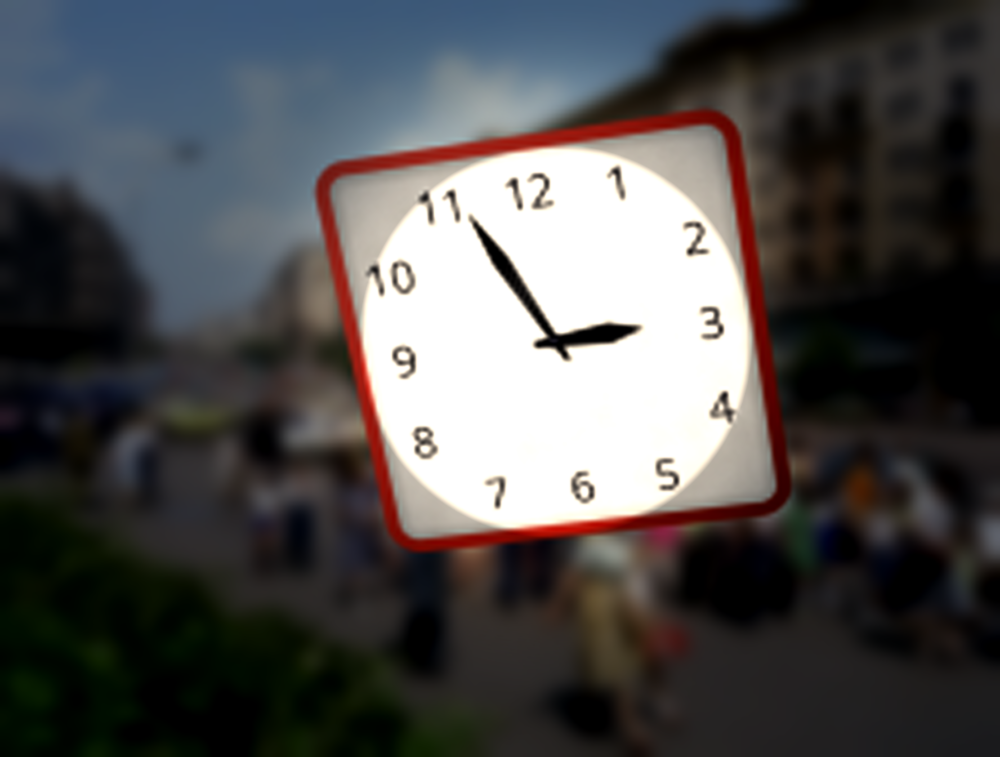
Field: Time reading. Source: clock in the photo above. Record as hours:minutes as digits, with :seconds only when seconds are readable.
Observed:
2:56
